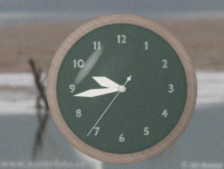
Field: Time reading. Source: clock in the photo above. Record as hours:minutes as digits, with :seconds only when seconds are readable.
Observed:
9:43:36
